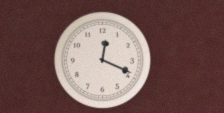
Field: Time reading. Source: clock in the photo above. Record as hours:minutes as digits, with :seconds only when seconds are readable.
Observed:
12:19
